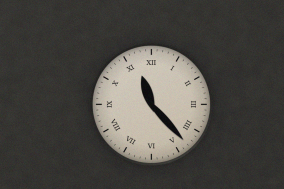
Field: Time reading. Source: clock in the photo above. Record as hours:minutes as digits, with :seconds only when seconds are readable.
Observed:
11:23
